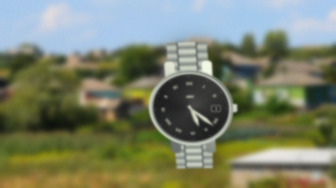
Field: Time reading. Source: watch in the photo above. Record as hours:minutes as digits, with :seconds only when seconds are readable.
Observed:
5:22
